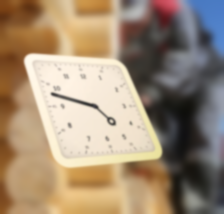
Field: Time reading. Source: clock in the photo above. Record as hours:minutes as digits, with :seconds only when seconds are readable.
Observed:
4:48
